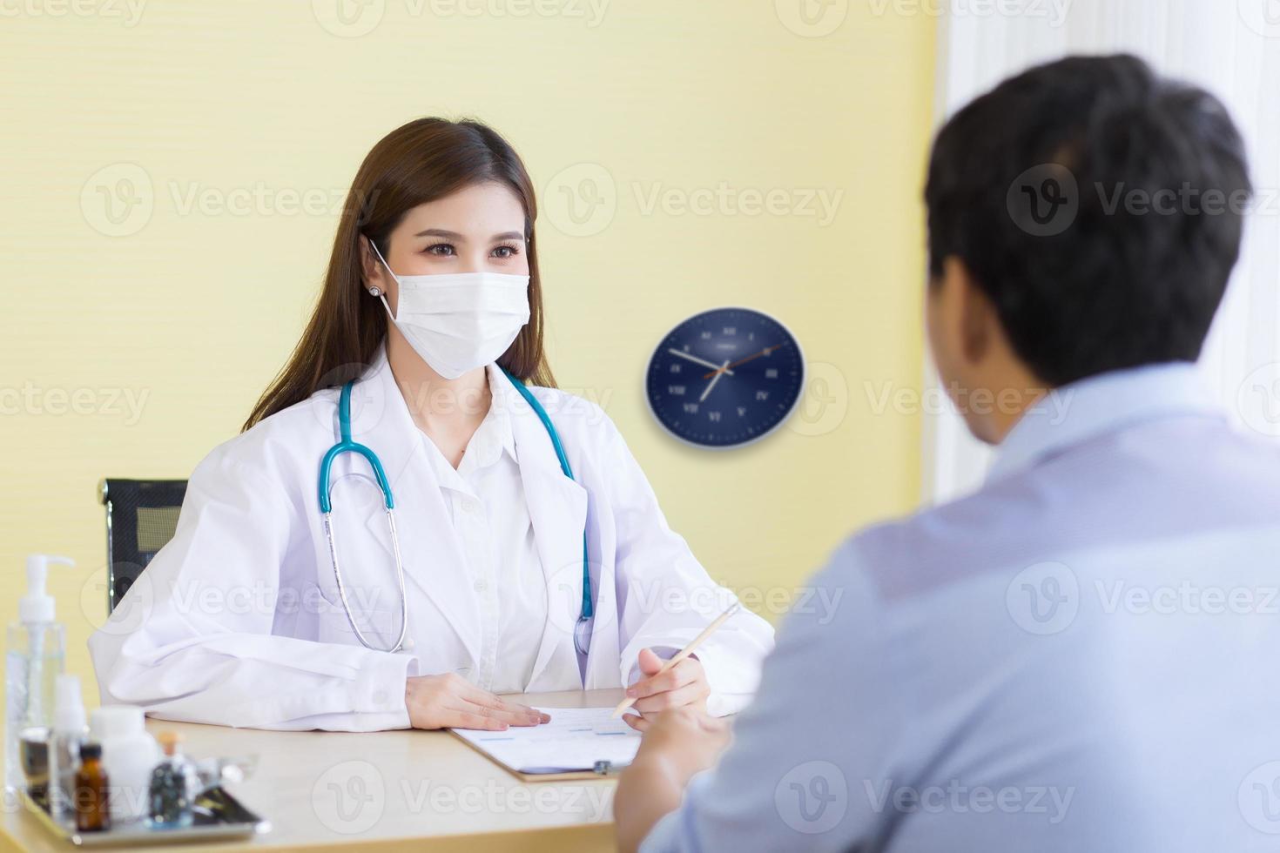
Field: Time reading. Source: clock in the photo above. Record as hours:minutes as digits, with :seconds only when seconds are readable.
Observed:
6:48:10
